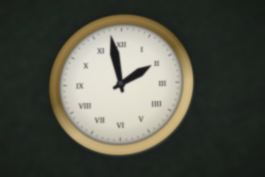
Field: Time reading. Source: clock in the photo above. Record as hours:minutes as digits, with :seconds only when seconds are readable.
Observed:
1:58
